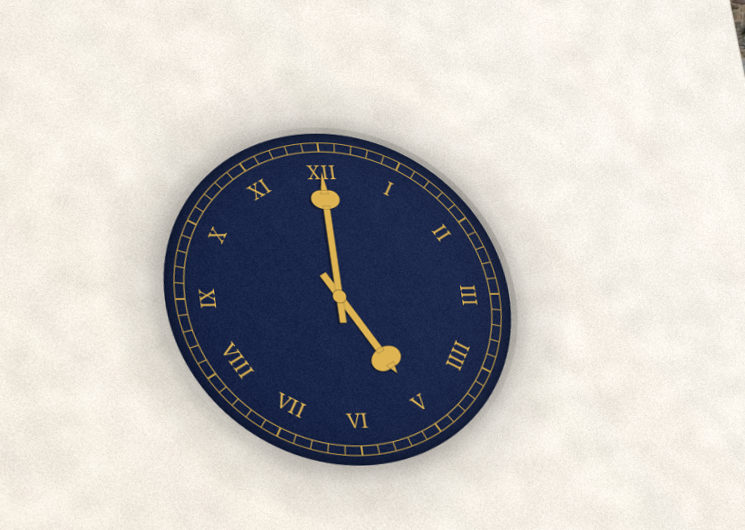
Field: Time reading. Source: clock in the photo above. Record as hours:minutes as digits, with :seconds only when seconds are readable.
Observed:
5:00
